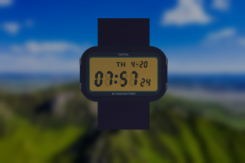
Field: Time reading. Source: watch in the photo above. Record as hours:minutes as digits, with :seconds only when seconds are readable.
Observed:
7:57:24
